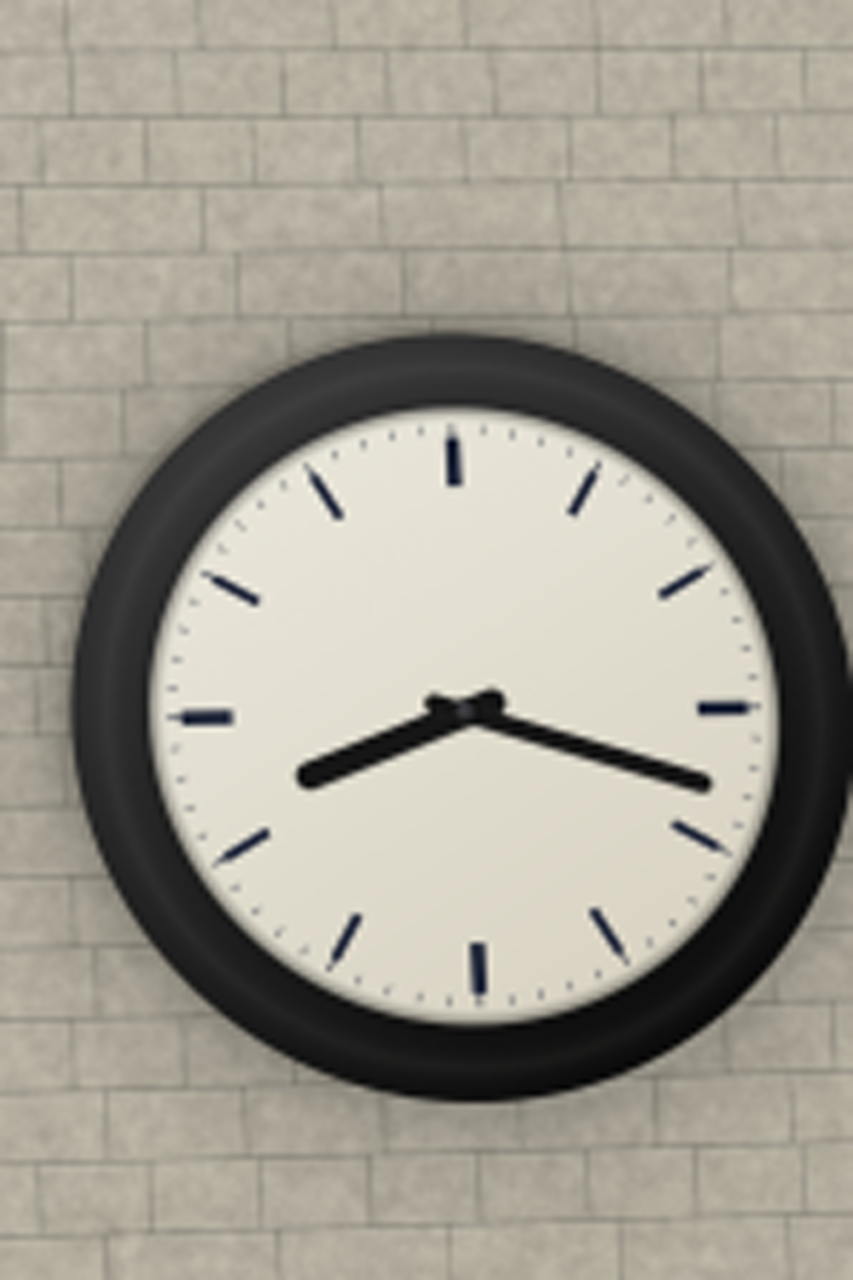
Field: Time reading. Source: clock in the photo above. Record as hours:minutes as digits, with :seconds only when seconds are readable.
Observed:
8:18
